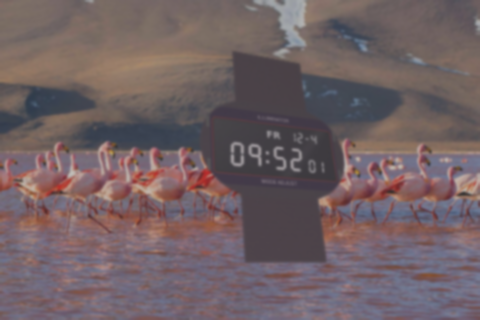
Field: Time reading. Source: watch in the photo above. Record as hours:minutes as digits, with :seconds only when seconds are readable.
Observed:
9:52:01
